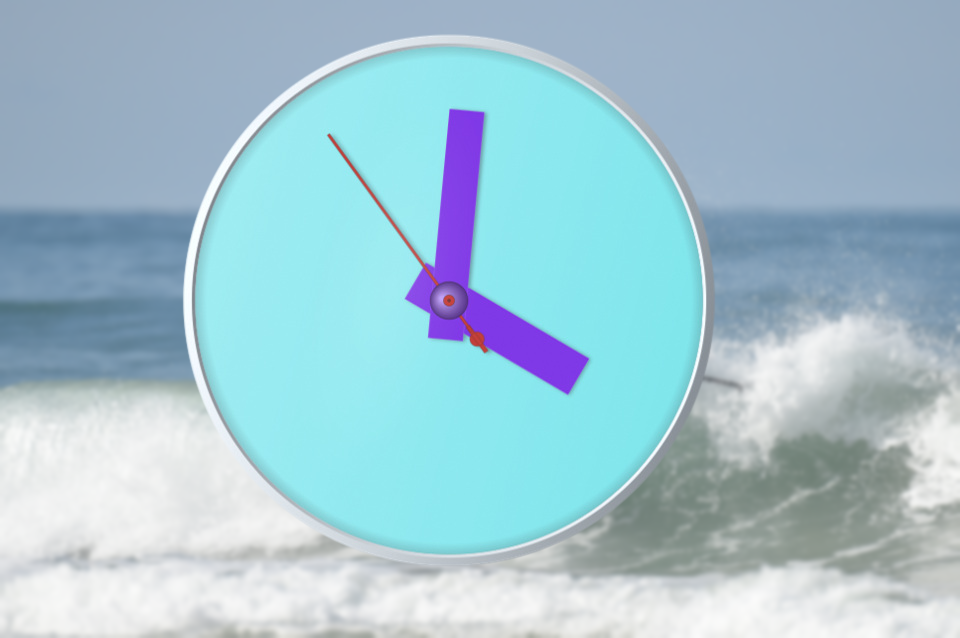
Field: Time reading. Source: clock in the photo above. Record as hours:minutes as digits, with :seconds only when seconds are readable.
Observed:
4:00:54
